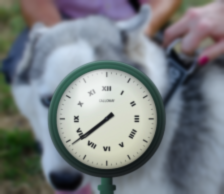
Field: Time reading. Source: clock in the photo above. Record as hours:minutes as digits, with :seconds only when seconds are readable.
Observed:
7:39
